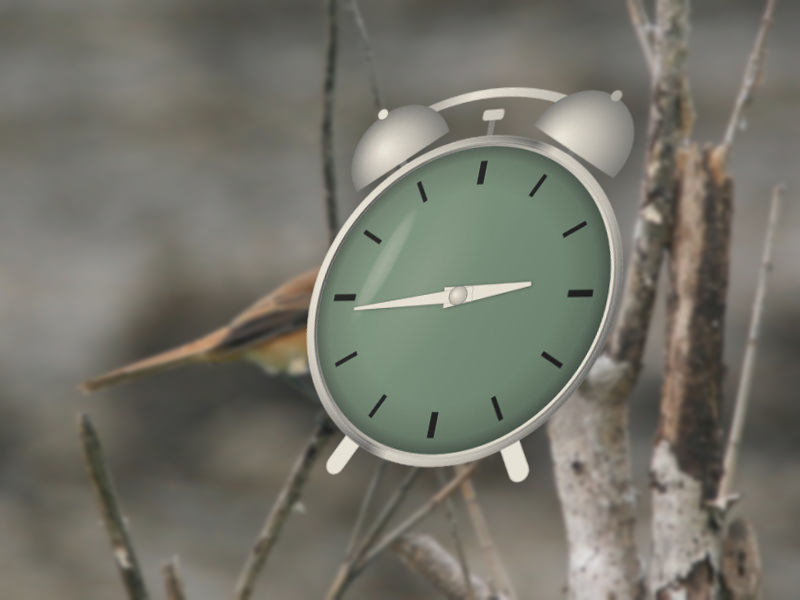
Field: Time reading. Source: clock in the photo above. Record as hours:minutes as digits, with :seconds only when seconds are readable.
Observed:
2:44
